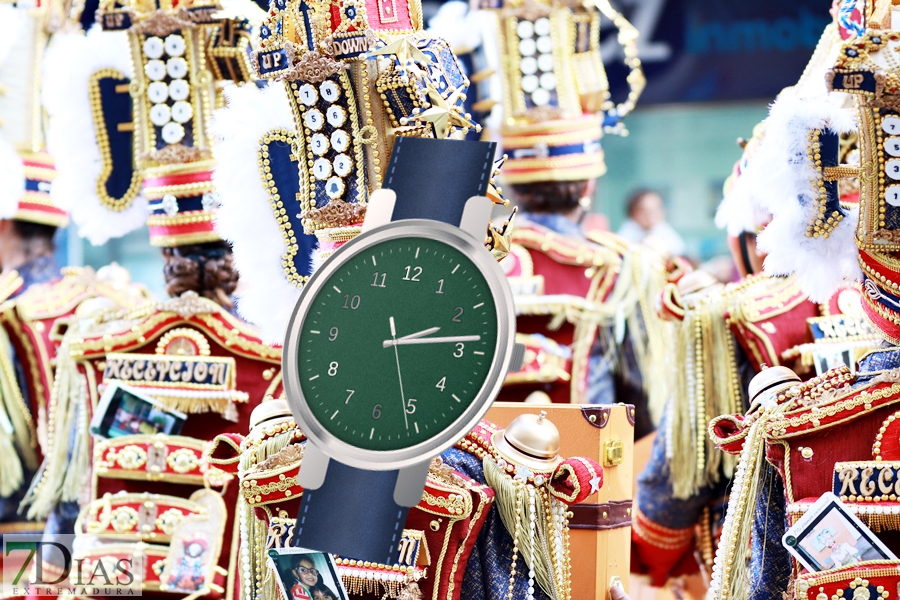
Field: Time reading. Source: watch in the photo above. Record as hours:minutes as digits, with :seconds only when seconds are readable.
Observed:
2:13:26
